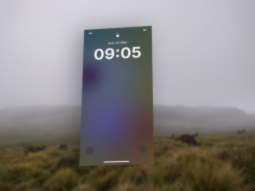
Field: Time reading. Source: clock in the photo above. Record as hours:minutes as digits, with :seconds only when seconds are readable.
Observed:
9:05
